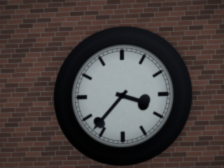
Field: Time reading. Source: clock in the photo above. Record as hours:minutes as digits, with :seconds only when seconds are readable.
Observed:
3:37
